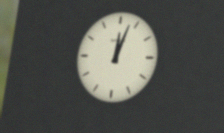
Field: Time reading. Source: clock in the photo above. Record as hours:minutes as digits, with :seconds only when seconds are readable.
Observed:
12:03
